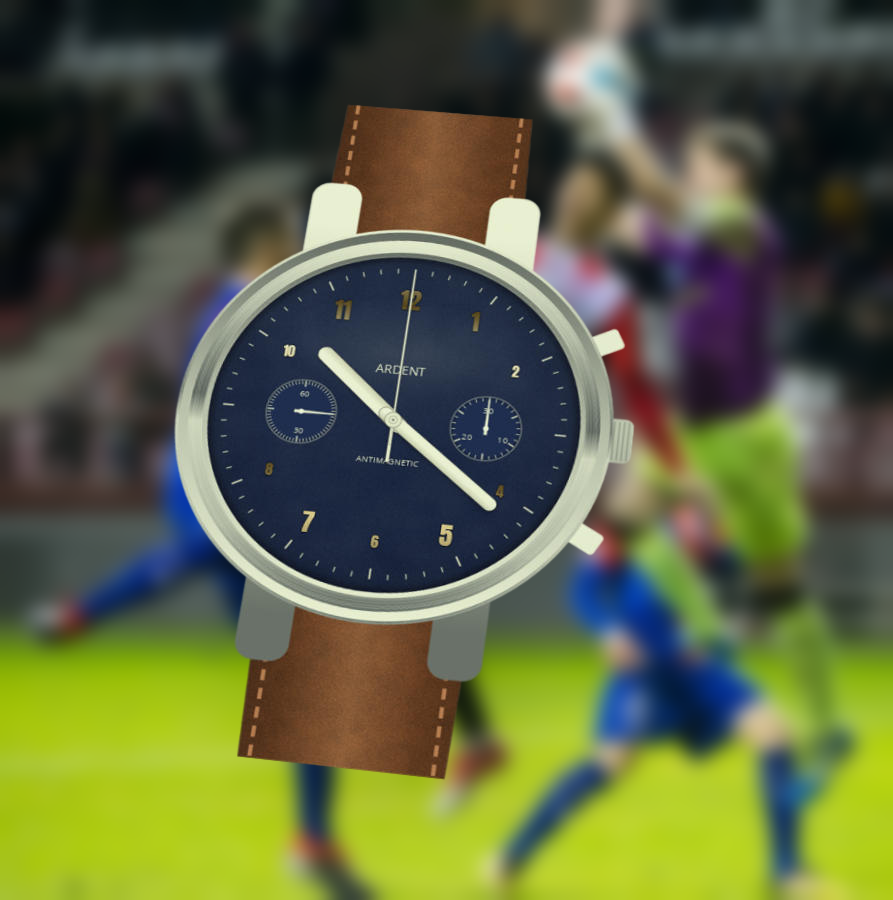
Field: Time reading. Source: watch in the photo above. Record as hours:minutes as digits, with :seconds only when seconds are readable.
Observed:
10:21:15
